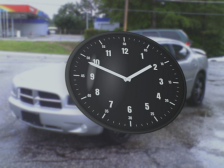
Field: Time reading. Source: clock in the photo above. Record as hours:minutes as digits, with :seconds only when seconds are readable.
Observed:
1:49
